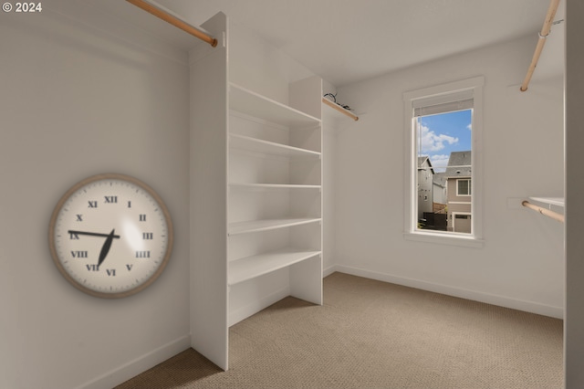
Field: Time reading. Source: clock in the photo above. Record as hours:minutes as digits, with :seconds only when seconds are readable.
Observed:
6:46
